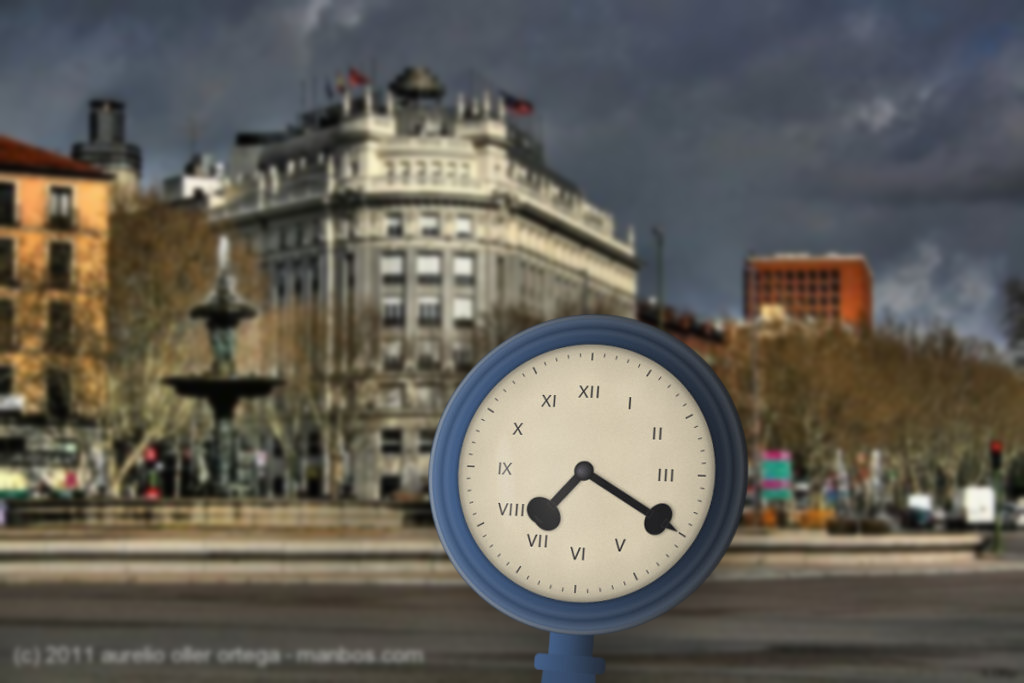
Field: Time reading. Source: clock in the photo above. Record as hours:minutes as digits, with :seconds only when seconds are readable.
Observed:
7:20
